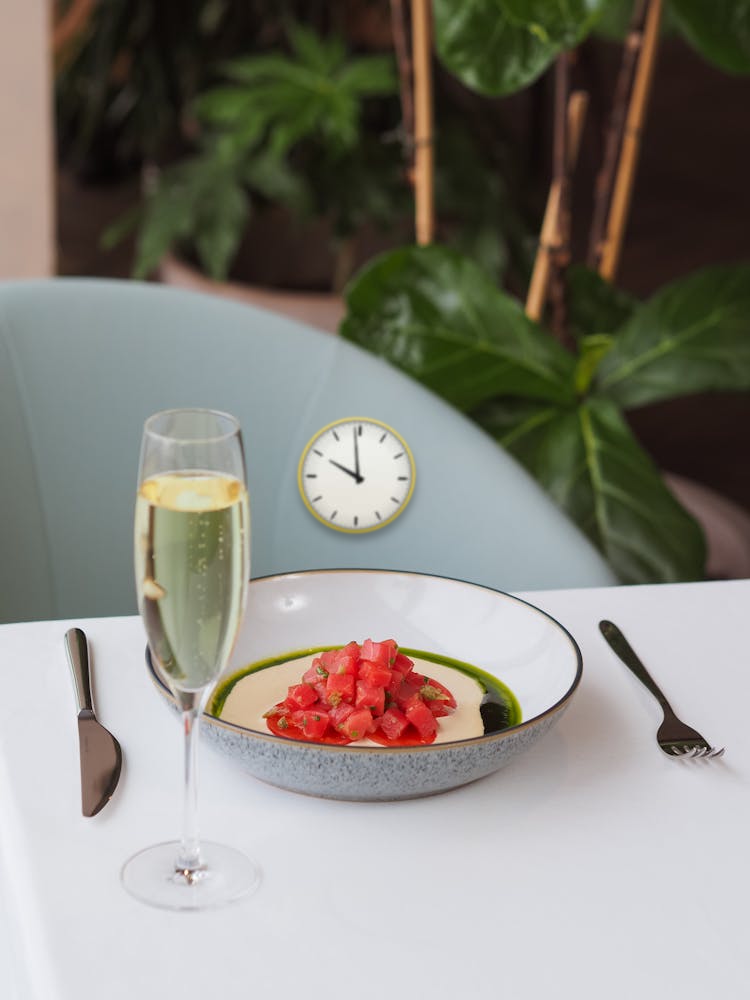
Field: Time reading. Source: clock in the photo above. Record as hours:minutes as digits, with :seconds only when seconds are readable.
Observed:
9:59
